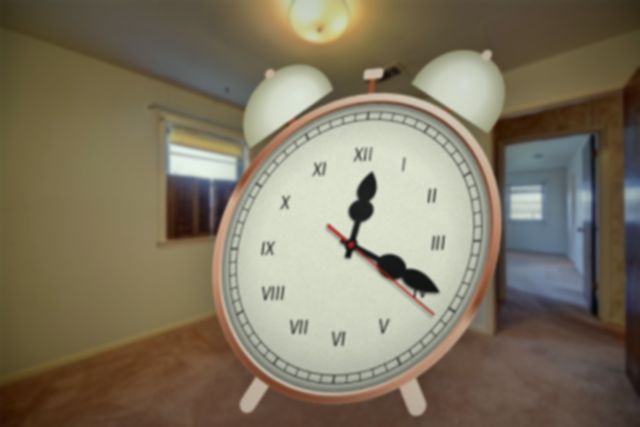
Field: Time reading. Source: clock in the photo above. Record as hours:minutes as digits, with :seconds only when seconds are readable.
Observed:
12:19:21
